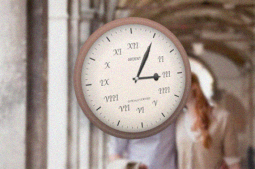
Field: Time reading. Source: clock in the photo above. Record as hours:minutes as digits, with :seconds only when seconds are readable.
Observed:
3:05
